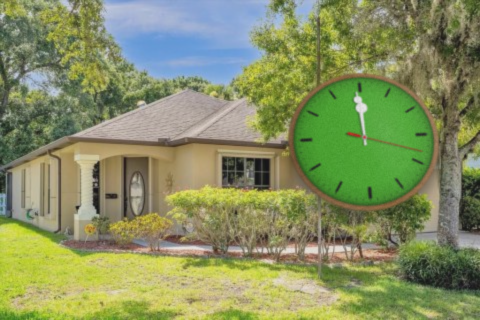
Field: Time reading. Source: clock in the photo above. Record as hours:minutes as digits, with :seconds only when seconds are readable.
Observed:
11:59:18
